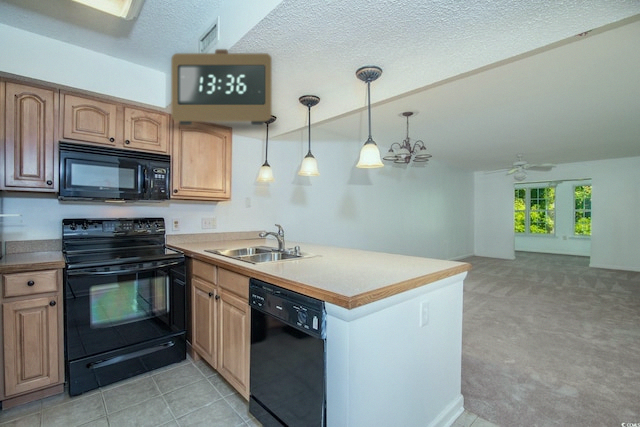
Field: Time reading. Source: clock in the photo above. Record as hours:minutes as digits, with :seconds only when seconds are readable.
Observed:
13:36
